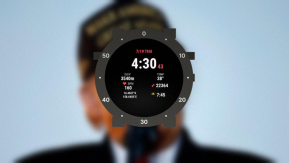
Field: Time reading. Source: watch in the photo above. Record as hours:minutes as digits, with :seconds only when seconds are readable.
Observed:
4:30
